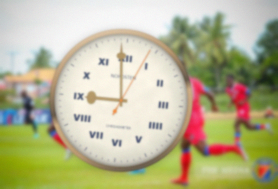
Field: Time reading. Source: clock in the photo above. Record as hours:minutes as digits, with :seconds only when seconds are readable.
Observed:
8:59:04
